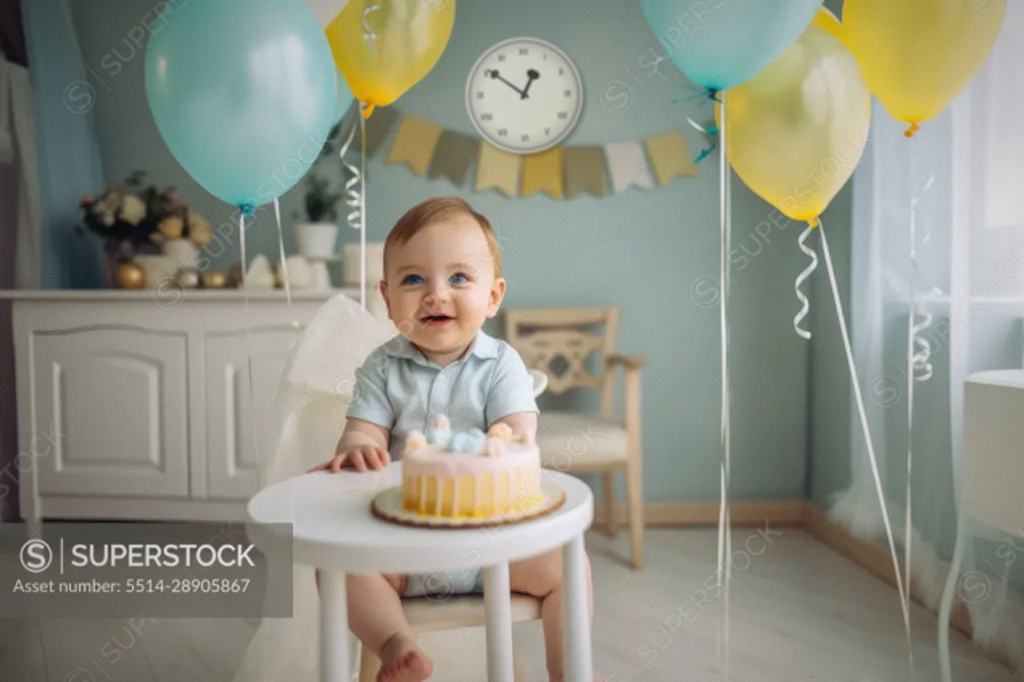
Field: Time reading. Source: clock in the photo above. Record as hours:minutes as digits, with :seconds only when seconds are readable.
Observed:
12:51
